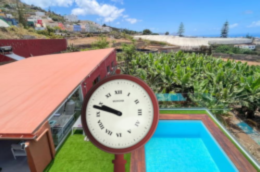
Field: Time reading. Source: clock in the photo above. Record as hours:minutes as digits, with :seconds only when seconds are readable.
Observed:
9:48
